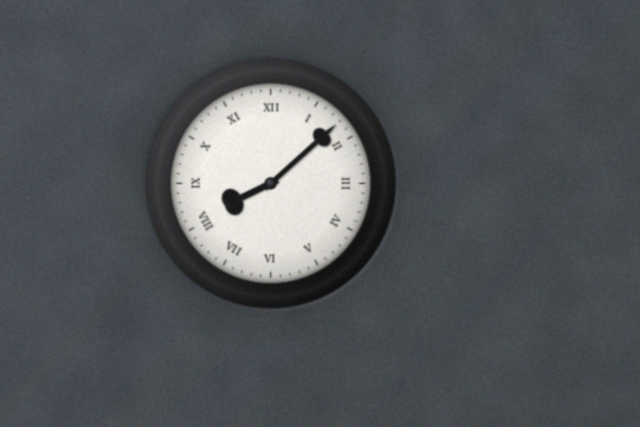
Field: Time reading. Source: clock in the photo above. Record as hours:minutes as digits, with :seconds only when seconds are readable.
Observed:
8:08
